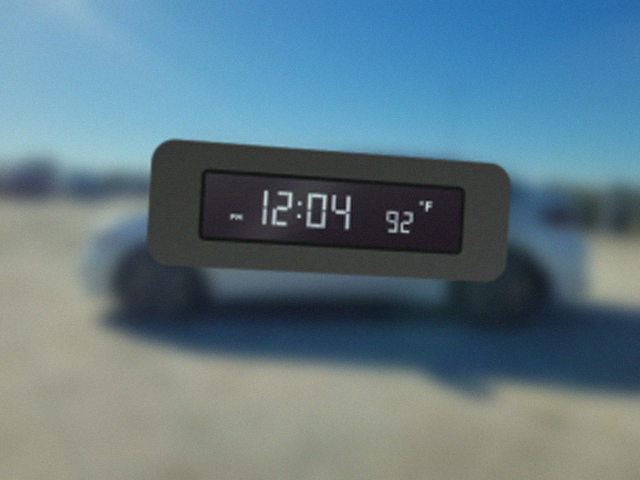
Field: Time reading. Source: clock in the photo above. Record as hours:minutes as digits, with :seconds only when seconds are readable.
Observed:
12:04
